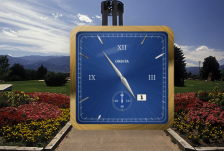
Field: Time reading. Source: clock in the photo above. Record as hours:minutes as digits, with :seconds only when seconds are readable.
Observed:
4:54
